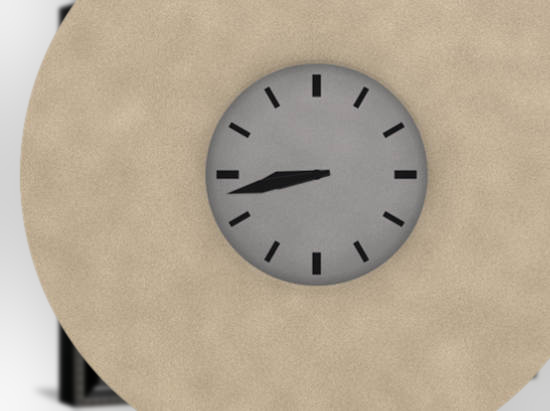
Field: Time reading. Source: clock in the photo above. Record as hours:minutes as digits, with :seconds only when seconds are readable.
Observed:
8:43
